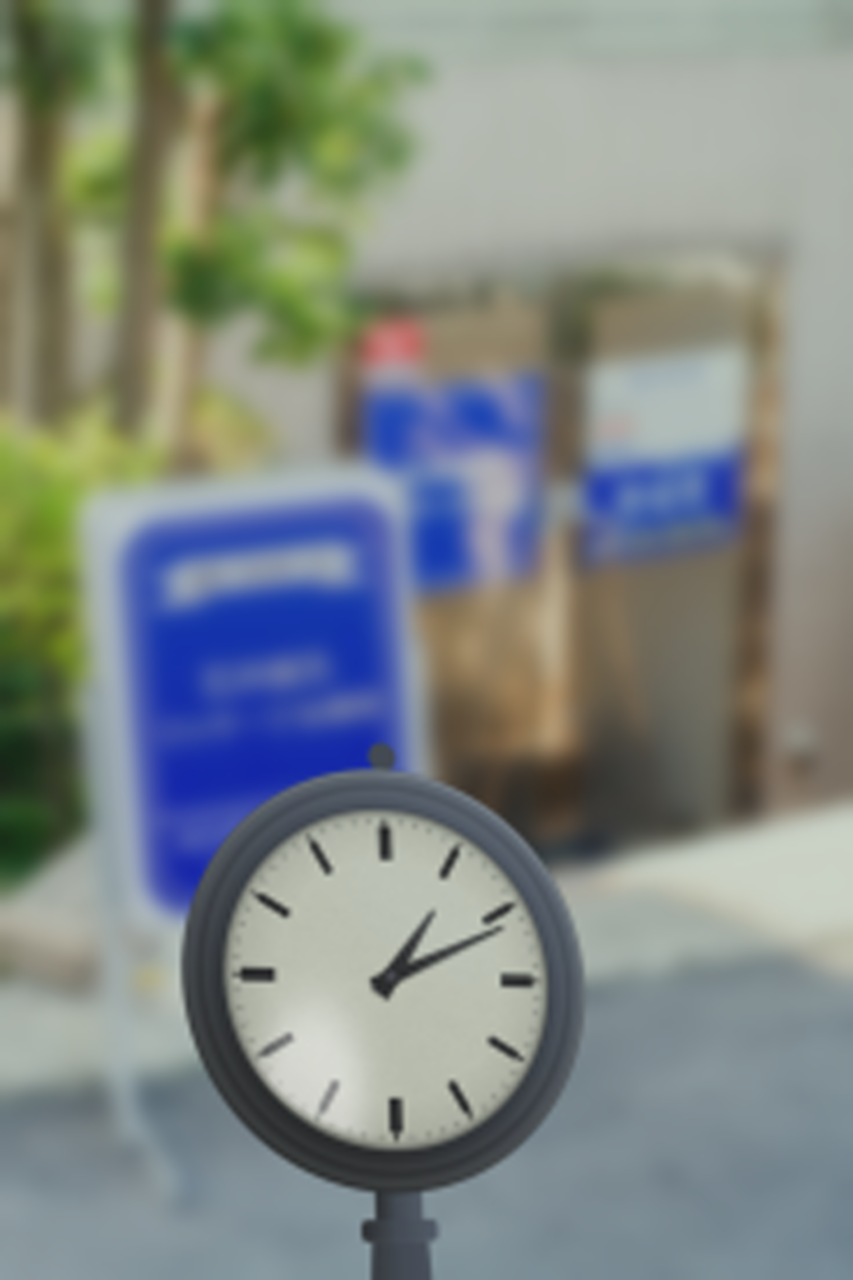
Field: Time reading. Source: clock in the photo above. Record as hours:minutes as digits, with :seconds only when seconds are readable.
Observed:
1:11
